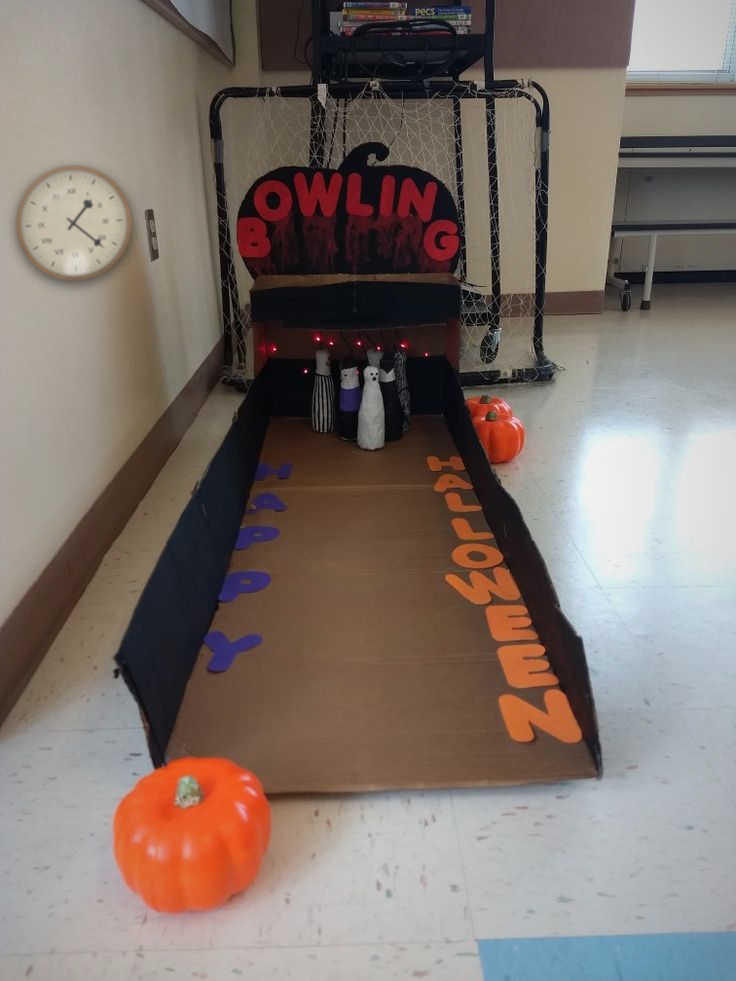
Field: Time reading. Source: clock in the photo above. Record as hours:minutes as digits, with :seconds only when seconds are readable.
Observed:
1:22
